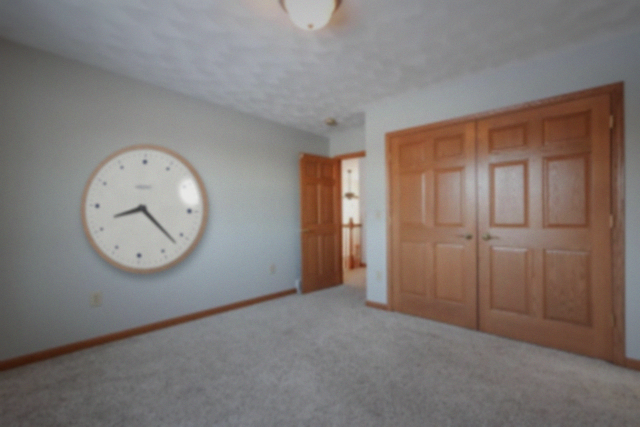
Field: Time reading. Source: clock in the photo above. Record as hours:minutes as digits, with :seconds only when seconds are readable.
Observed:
8:22
